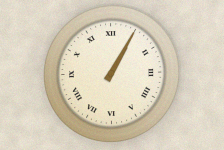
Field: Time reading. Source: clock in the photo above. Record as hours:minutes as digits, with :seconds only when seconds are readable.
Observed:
1:05
